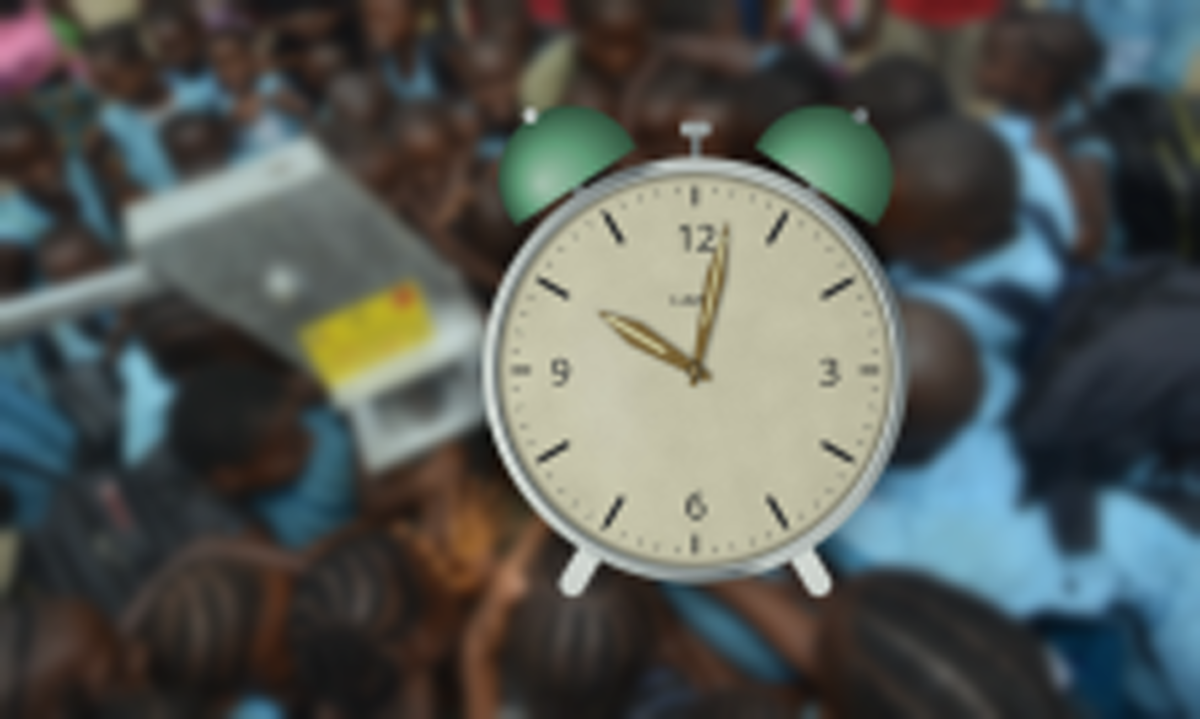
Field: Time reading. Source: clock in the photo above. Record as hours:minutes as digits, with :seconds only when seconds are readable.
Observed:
10:02
